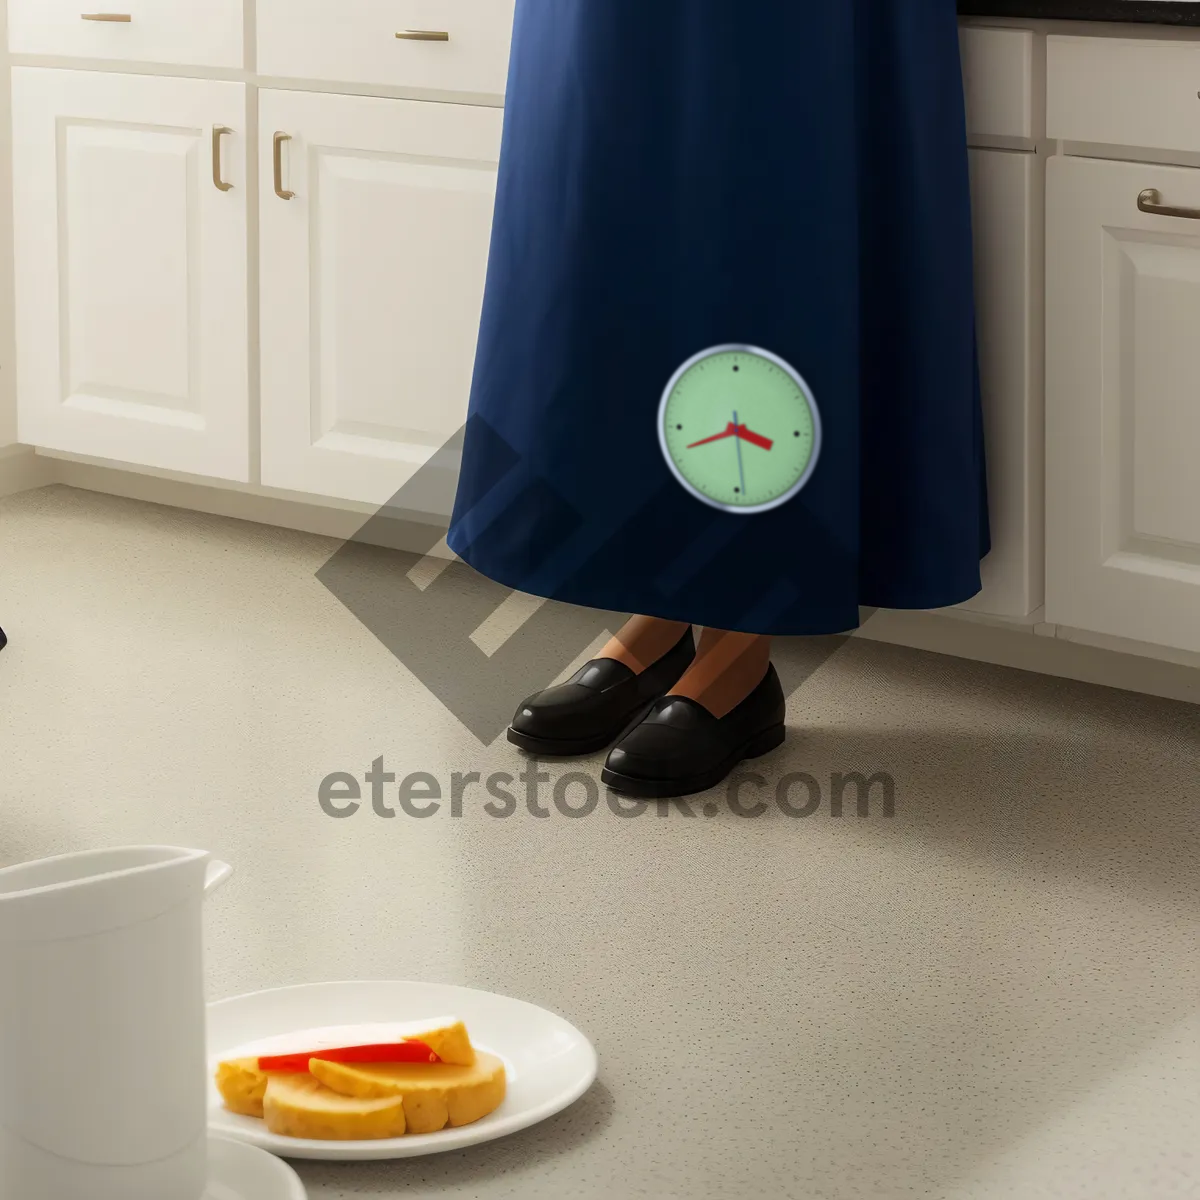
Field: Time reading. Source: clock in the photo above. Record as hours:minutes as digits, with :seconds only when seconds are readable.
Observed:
3:41:29
